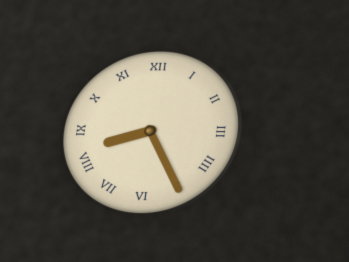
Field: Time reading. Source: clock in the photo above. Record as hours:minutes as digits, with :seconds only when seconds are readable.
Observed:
8:25
